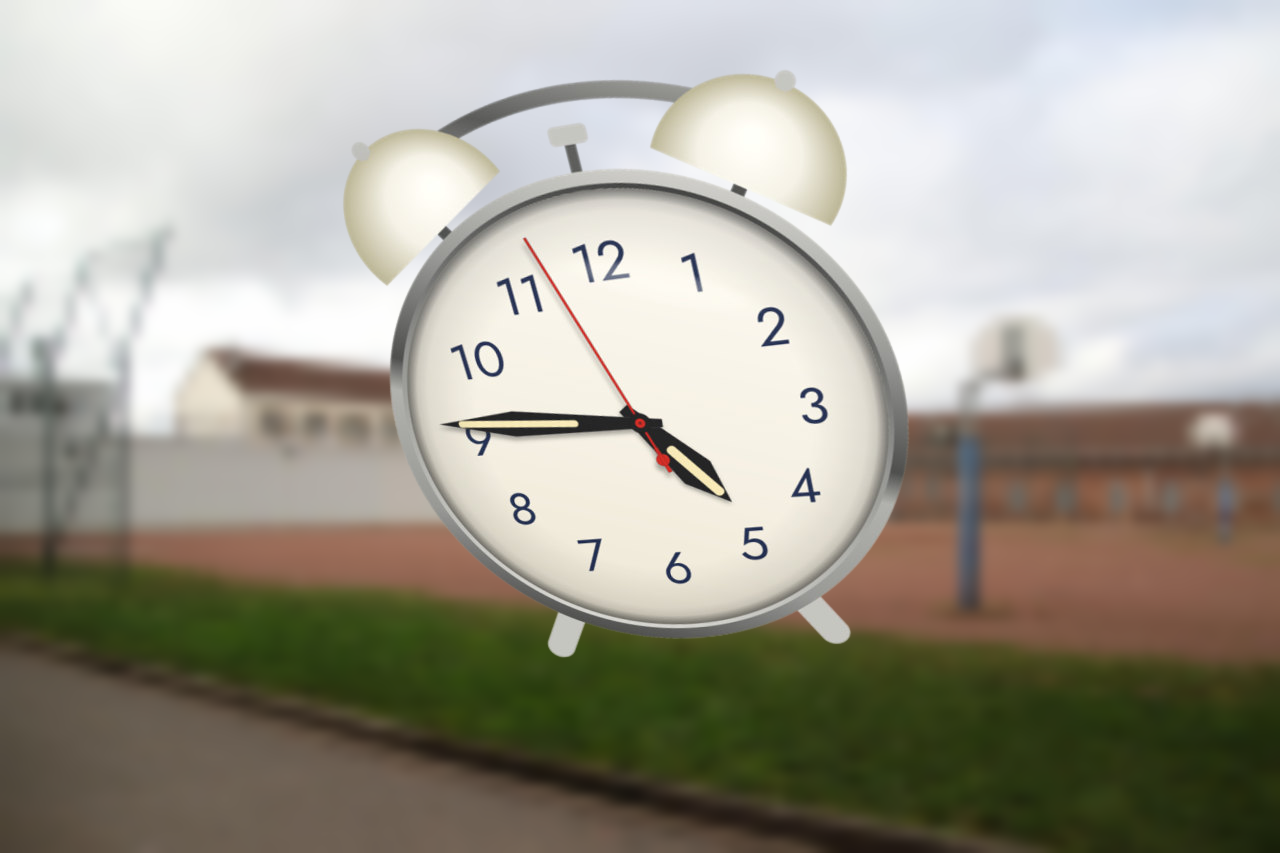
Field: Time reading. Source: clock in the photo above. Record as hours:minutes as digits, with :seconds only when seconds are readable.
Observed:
4:45:57
